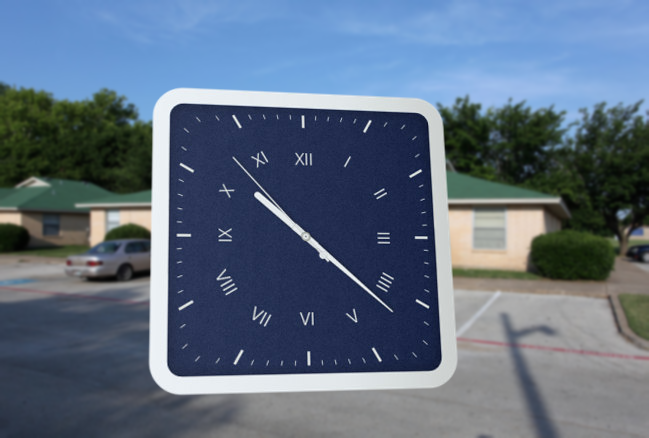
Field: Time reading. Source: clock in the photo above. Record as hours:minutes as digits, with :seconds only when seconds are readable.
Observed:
10:21:53
